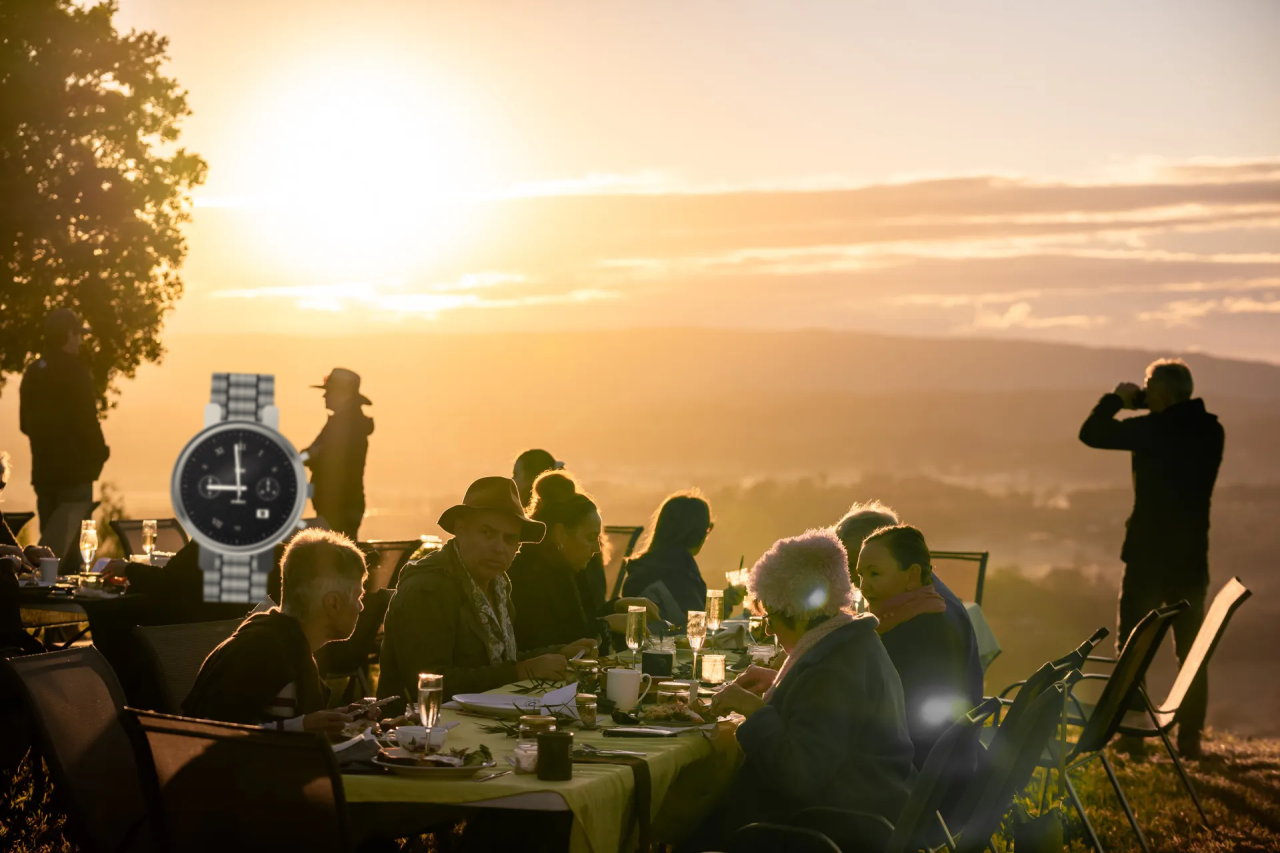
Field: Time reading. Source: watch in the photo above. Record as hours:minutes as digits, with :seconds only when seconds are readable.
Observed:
8:59
